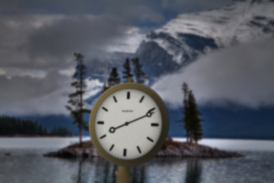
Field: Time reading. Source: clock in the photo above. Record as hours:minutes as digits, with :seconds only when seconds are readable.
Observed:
8:11
